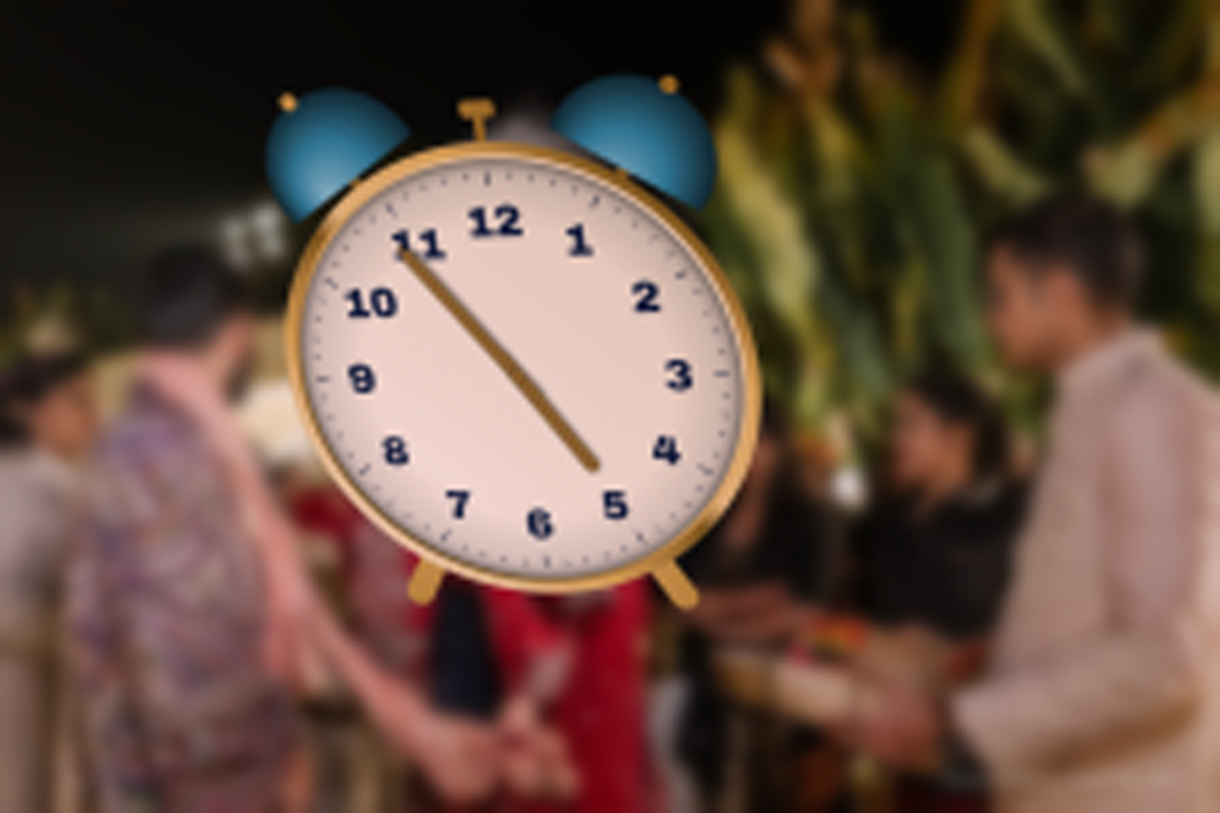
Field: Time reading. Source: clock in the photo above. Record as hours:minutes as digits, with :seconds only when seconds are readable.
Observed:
4:54
